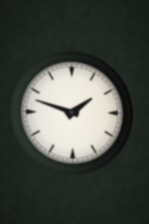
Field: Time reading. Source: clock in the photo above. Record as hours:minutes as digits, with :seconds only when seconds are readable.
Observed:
1:48
